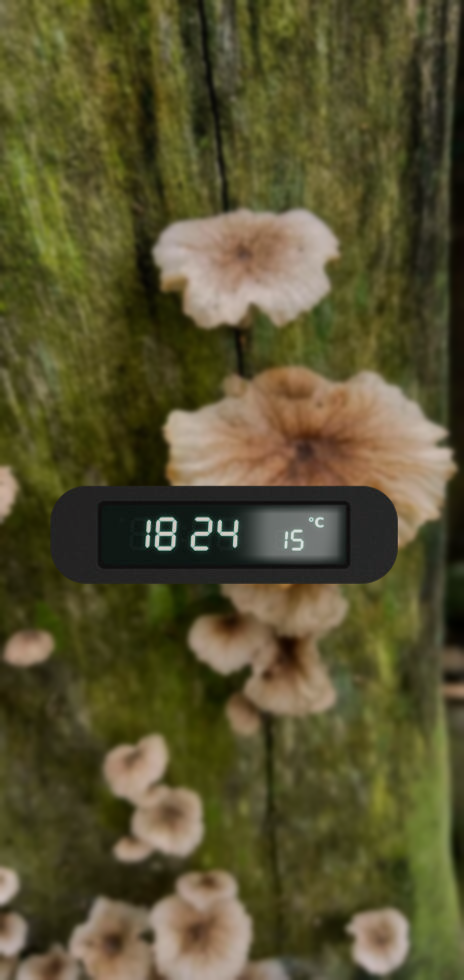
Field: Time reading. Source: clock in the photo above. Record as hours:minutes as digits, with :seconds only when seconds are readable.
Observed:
18:24
